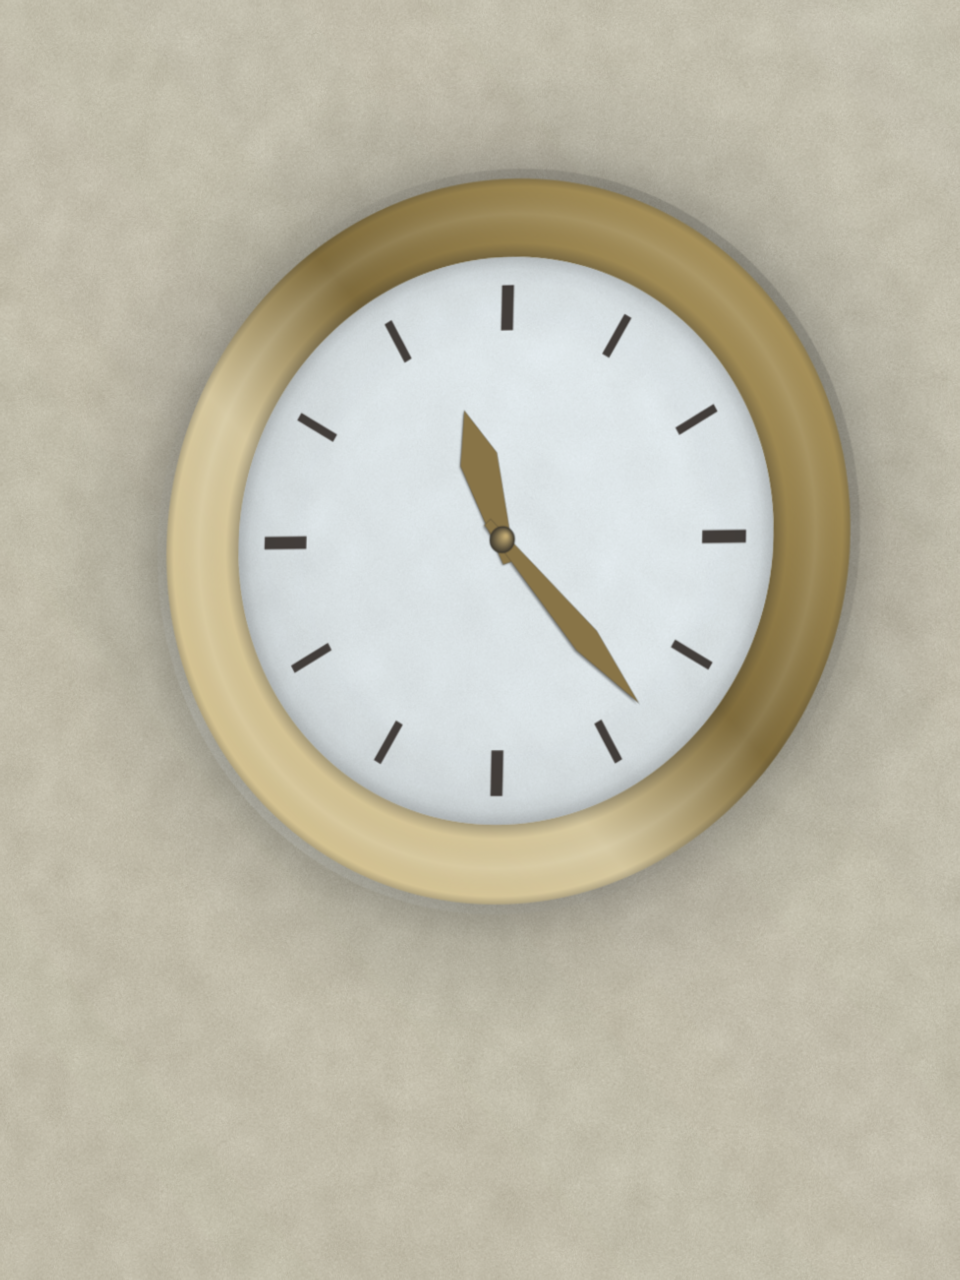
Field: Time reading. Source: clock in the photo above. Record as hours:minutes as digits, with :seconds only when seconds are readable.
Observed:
11:23
